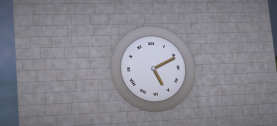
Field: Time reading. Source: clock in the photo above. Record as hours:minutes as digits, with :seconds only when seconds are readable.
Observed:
5:11
